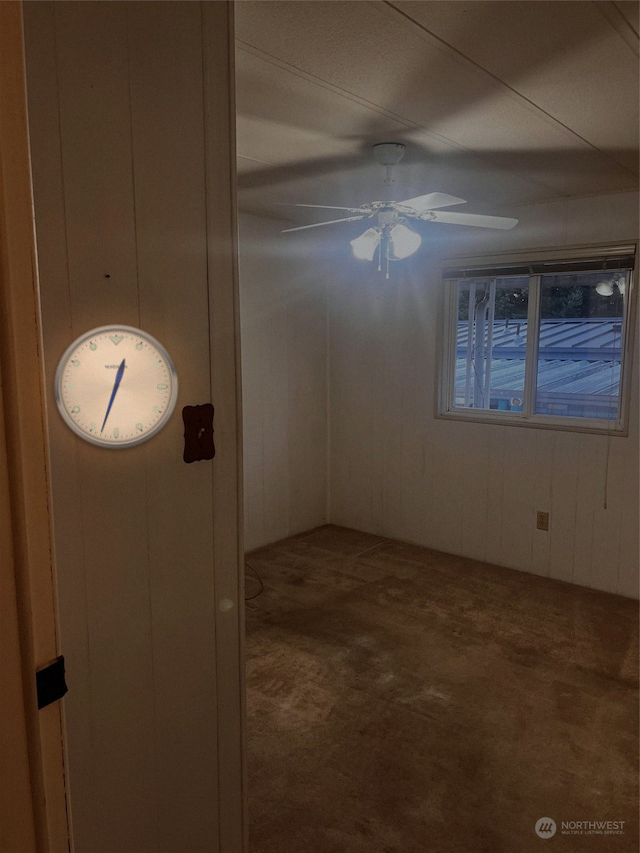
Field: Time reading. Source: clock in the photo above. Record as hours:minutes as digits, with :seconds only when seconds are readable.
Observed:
12:33
